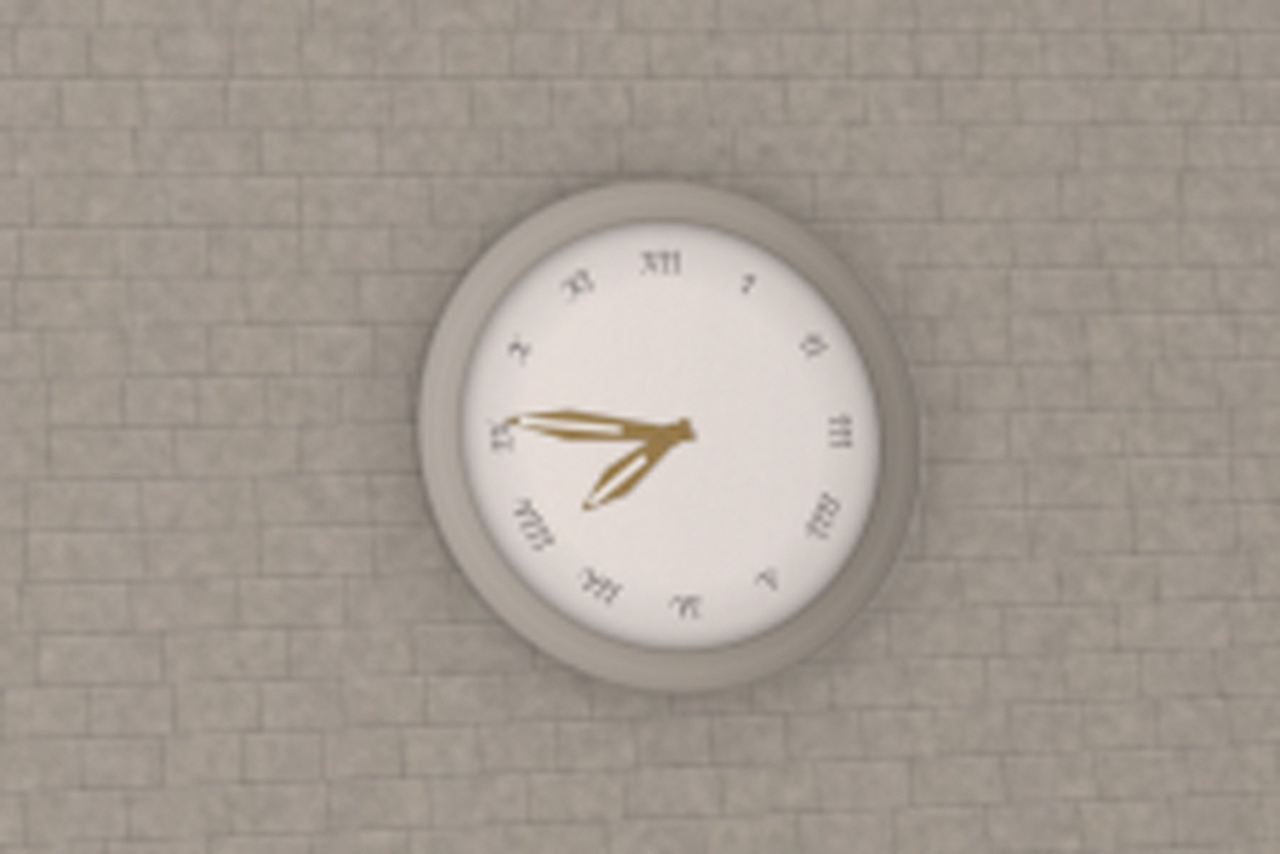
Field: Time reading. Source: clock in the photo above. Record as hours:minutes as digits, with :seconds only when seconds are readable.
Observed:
7:46
